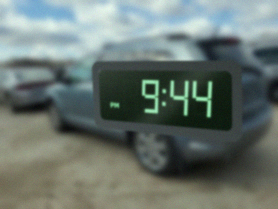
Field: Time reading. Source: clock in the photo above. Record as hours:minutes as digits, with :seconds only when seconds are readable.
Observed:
9:44
